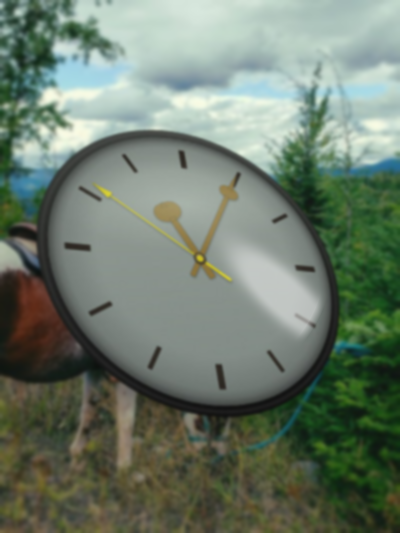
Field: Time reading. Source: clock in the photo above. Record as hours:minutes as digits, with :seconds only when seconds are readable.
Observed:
11:04:51
